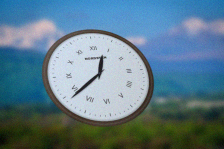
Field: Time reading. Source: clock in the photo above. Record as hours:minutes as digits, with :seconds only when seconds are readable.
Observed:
12:39
